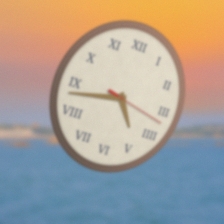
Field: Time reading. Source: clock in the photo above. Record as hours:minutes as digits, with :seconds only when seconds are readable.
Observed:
4:43:17
